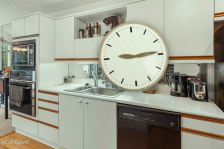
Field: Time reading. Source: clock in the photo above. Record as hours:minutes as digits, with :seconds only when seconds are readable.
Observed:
9:14
